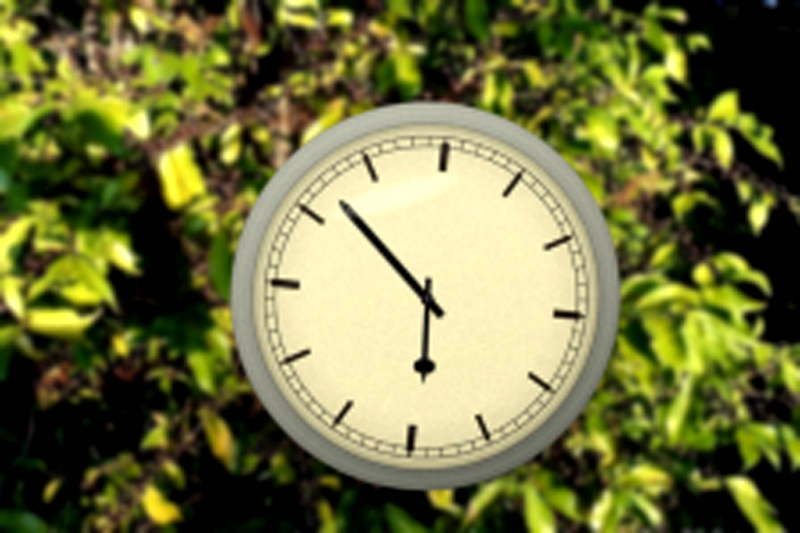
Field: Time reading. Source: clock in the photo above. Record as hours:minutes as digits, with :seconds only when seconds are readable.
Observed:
5:52
